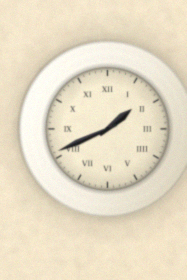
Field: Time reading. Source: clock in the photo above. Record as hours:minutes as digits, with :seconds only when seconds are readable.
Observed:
1:41
